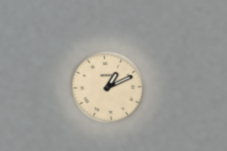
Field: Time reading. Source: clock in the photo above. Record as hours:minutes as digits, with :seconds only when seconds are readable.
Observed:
1:11
